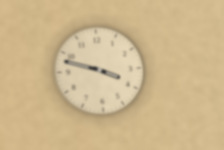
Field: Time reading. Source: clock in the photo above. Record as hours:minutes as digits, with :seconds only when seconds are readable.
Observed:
3:48
